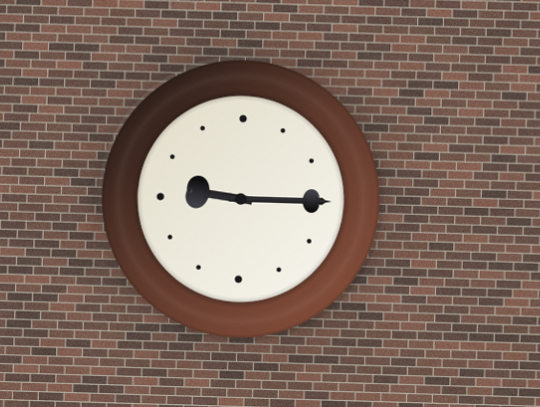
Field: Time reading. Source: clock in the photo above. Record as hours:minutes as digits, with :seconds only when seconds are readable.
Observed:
9:15
